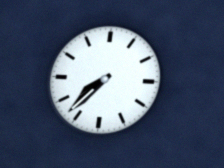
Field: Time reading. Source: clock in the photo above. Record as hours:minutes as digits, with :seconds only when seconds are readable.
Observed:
7:37
